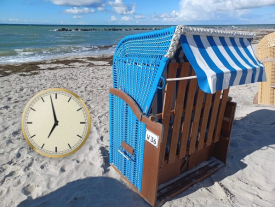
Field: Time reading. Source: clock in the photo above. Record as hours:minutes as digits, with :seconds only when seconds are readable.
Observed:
6:58
